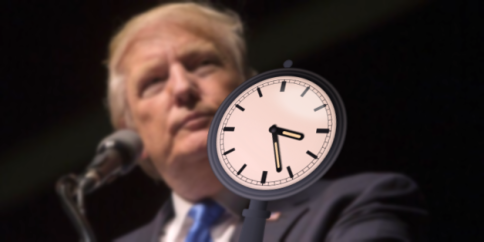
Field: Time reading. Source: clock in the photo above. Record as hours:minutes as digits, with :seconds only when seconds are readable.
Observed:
3:27
